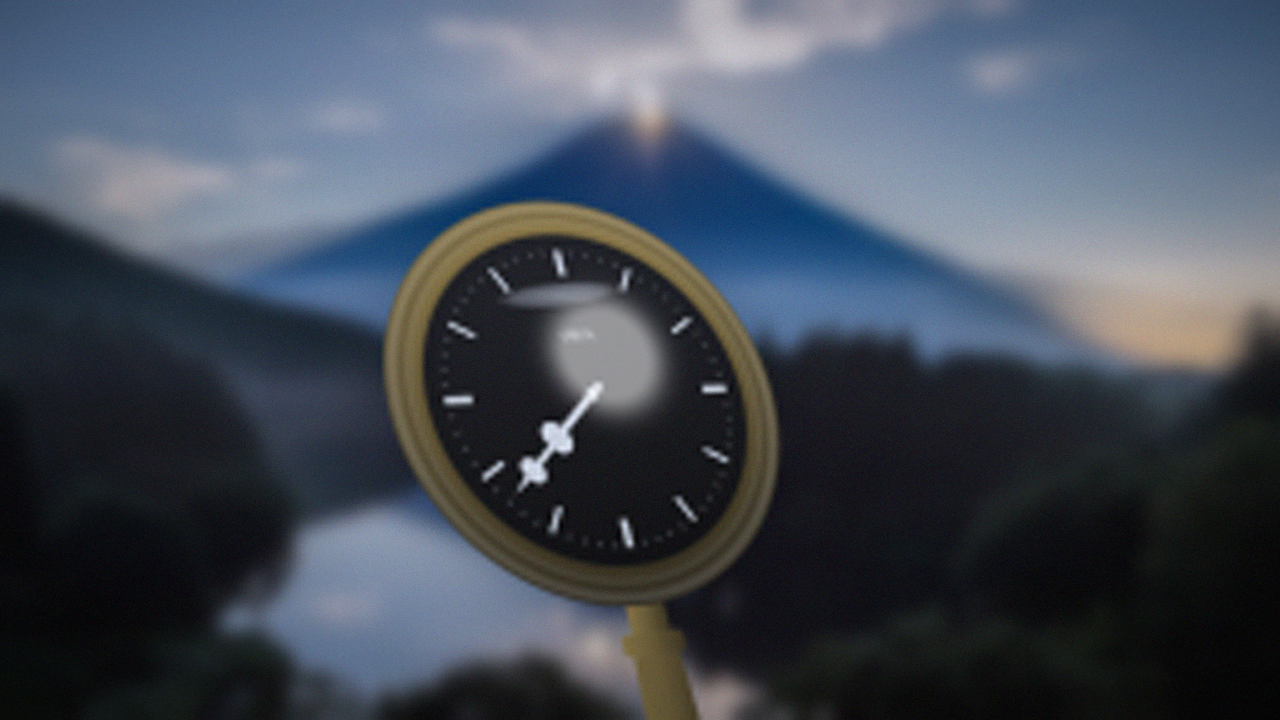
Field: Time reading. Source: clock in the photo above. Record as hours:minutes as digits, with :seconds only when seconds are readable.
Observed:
7:38
